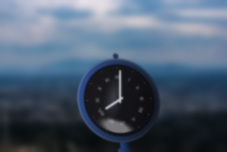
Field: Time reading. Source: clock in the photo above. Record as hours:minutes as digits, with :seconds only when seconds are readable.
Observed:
8:01
